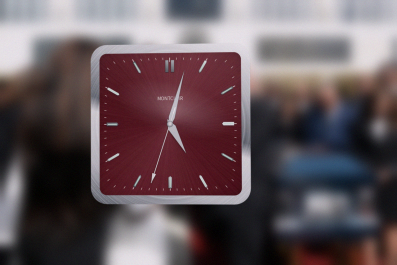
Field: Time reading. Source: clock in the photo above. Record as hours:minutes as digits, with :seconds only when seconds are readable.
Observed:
5:02:33
